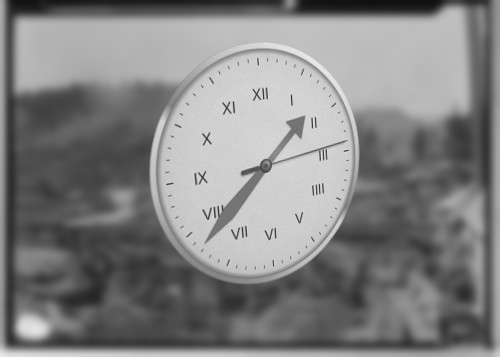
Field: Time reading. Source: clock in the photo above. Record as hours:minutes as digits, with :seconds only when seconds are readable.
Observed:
1:38:14
